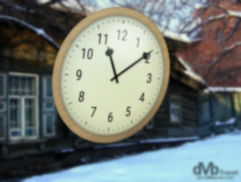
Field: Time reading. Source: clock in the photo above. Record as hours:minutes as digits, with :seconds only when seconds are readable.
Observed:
11:09
